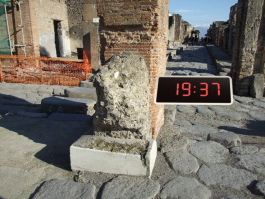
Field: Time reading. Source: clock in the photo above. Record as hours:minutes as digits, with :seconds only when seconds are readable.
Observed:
19:37
